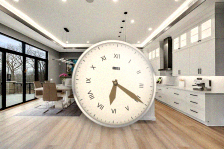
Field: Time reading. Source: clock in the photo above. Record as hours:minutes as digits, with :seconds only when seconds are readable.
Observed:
6:20
